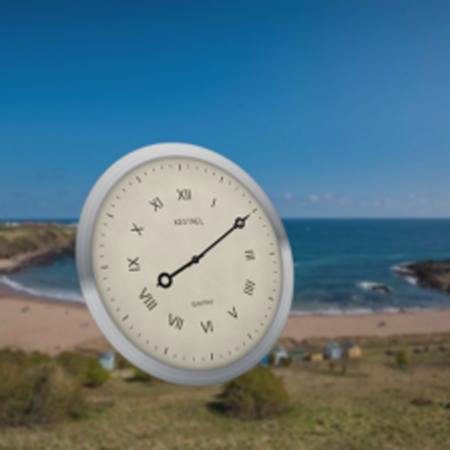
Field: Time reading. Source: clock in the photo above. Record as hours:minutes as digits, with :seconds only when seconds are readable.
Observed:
8:10
